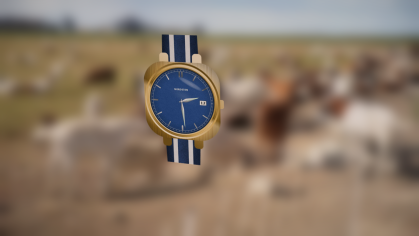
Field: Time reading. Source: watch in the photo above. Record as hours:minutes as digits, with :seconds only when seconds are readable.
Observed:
2:29
